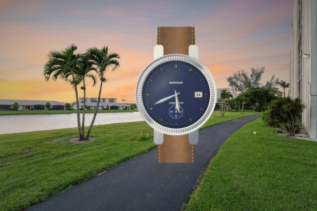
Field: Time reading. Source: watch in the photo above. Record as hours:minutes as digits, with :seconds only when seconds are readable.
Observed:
5:41
